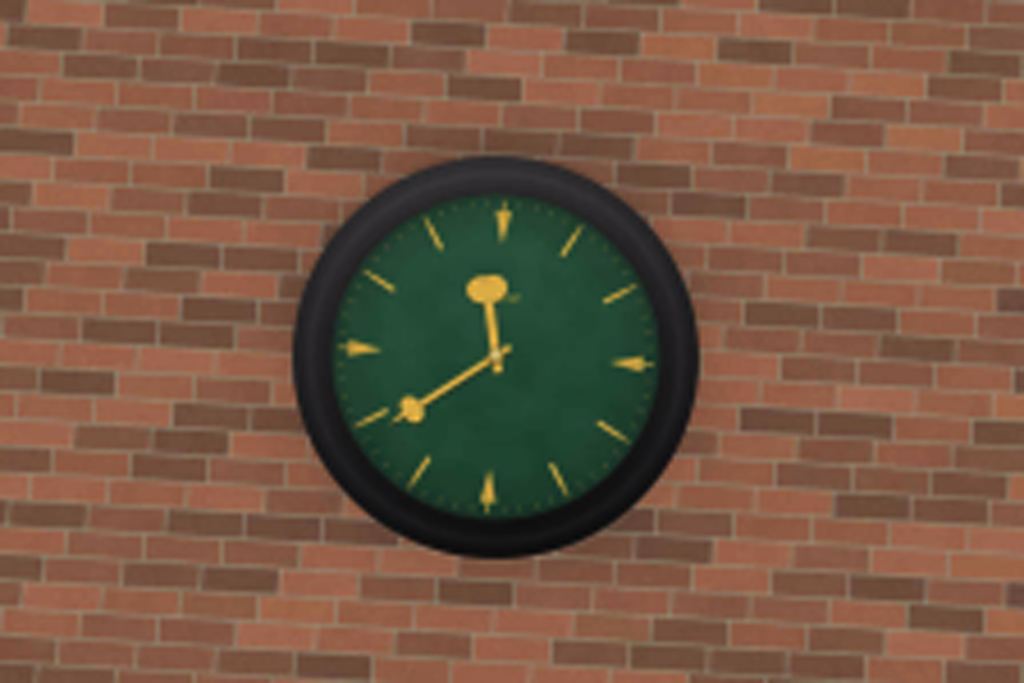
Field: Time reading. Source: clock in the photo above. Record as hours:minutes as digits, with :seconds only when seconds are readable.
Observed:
11:39
